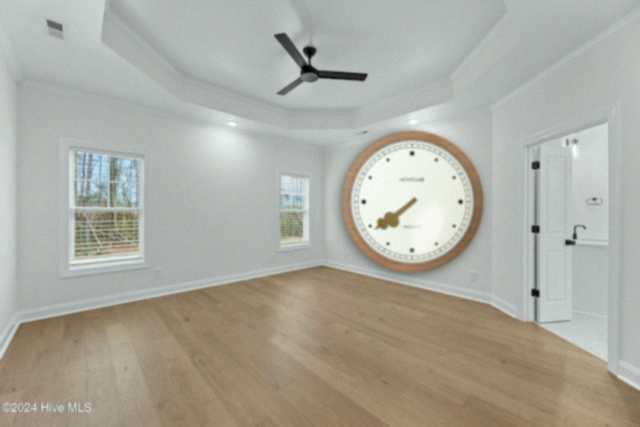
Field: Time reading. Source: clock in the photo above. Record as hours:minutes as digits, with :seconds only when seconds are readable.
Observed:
7:39
